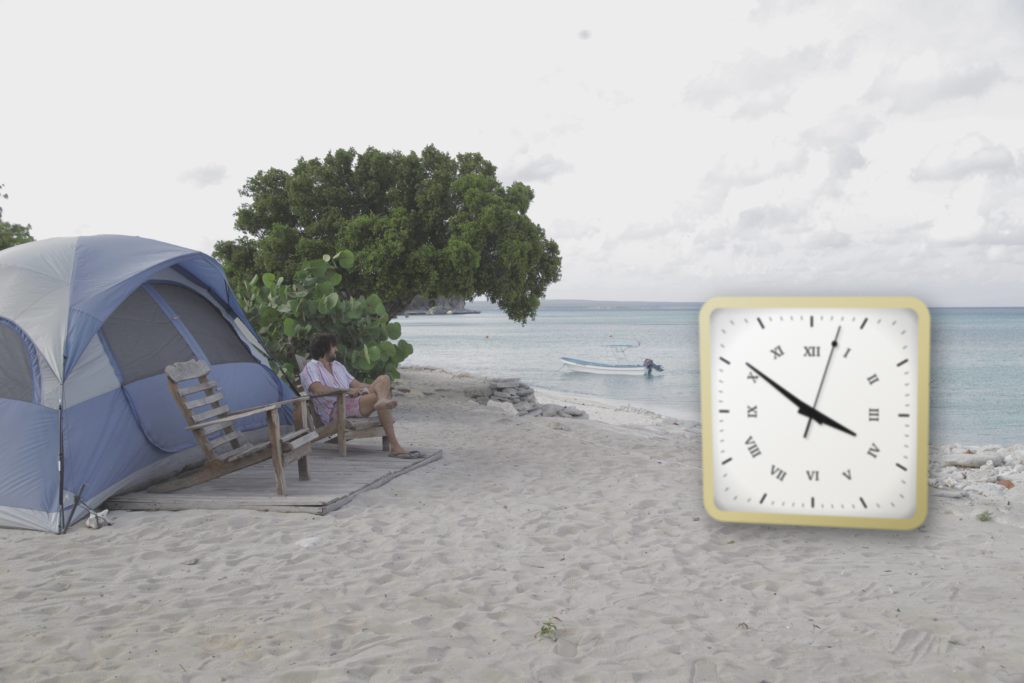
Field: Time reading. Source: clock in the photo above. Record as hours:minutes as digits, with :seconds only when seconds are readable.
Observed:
3:51:03
